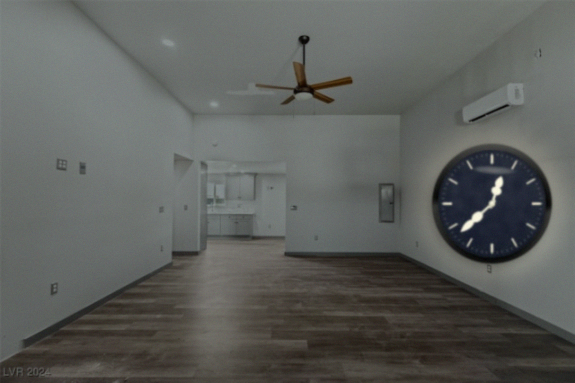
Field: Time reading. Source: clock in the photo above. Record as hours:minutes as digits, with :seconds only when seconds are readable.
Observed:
12:38
